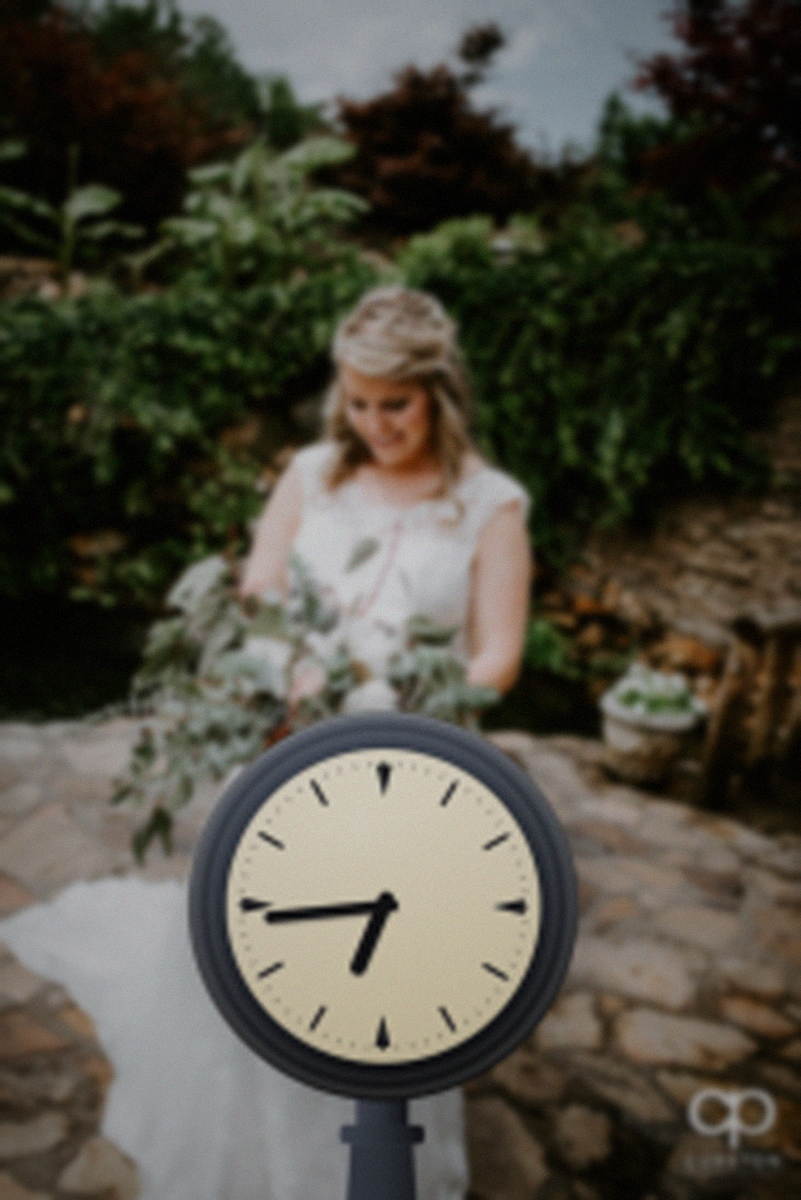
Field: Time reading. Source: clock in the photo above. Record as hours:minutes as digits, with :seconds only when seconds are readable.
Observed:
6:44
